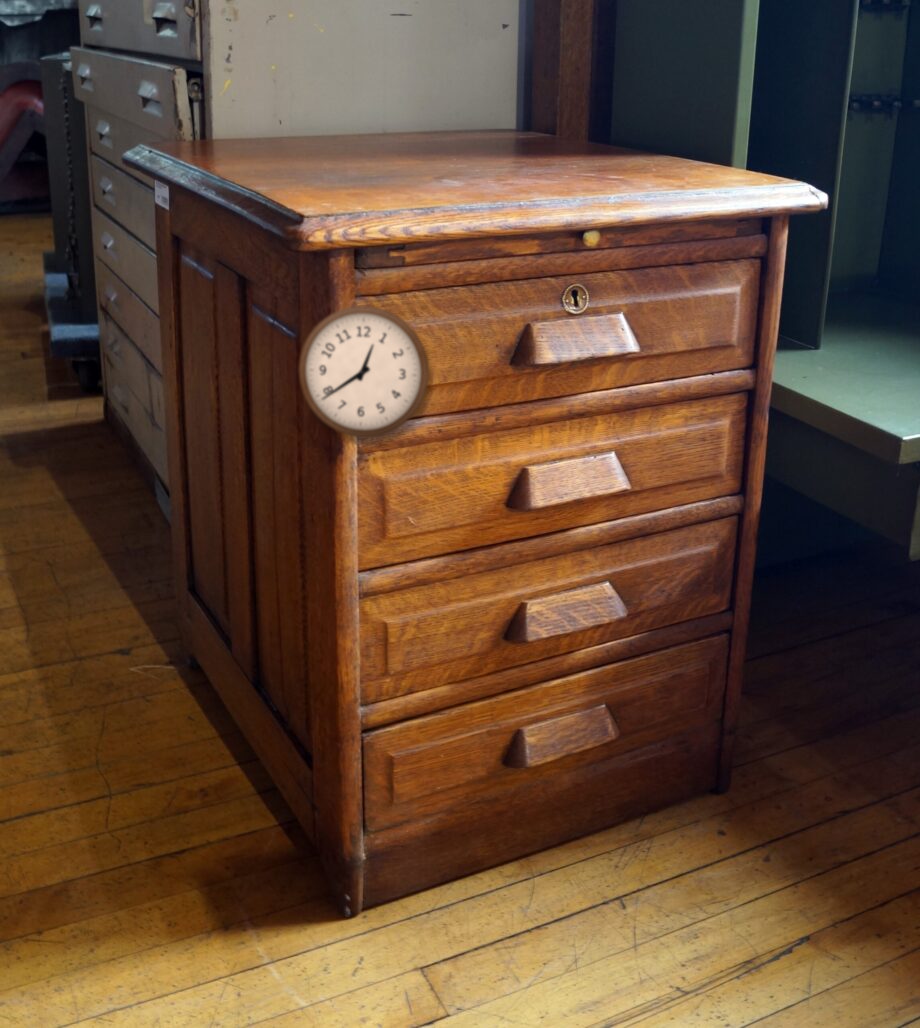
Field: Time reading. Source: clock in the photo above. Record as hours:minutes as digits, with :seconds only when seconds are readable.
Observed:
12:39
